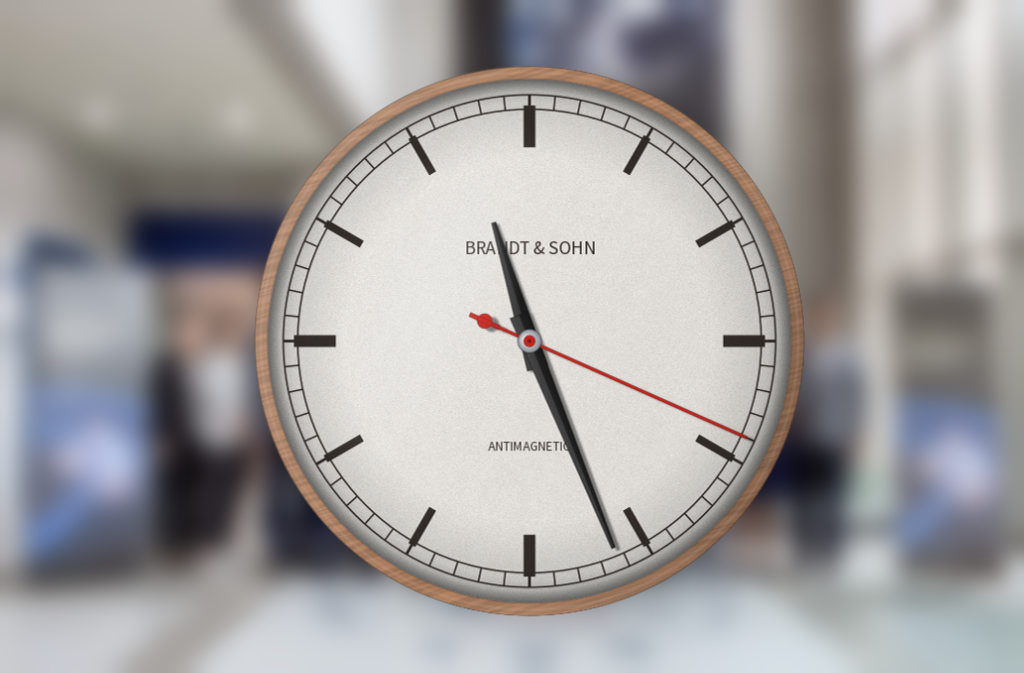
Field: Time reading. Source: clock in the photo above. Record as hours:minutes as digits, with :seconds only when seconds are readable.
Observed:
11:26:19
